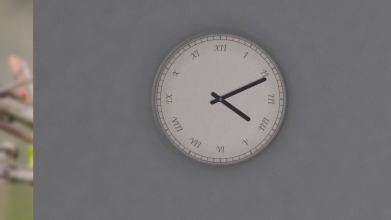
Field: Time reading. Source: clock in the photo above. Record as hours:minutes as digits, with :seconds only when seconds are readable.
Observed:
4:11
